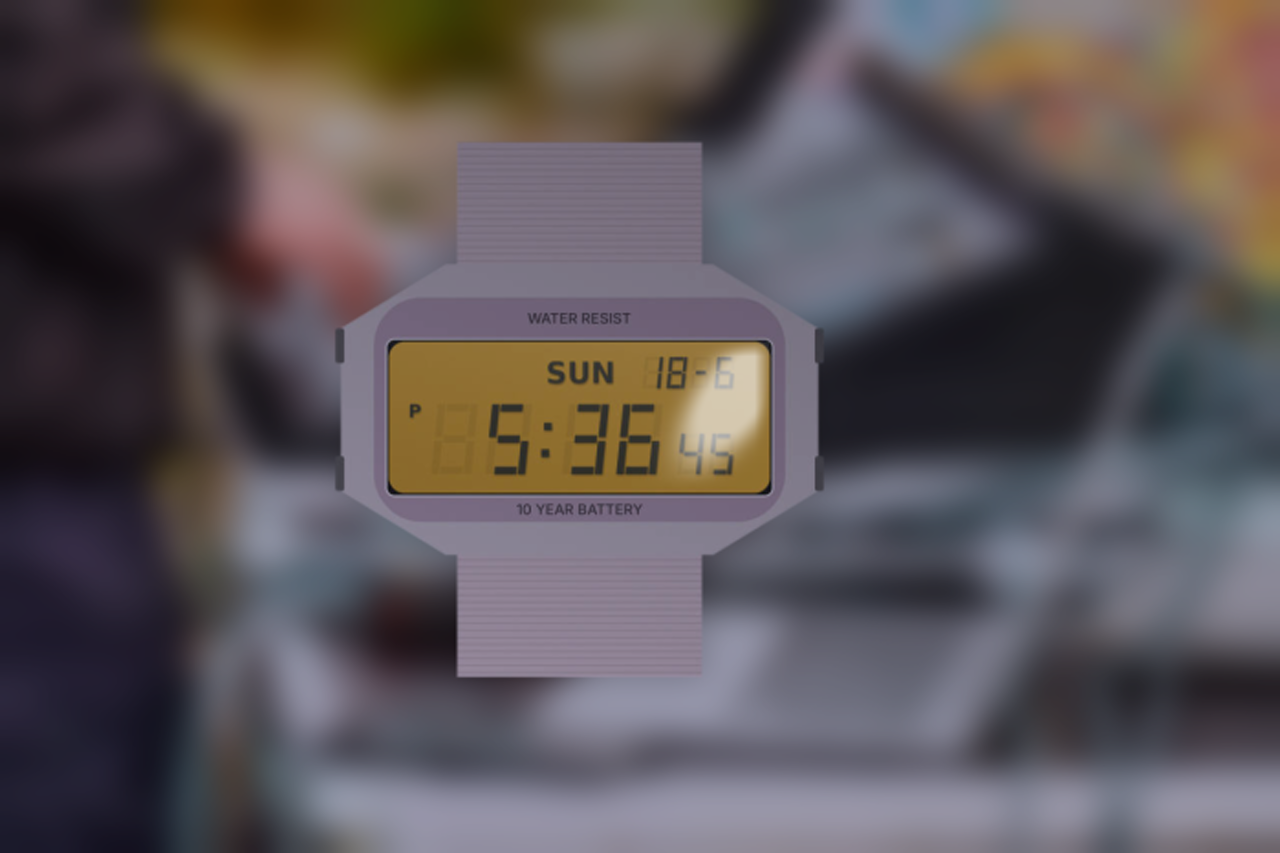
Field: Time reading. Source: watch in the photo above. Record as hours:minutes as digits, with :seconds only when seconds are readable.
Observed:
5:36:45
